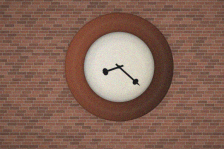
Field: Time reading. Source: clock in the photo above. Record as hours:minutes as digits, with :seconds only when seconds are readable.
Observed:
8:22
